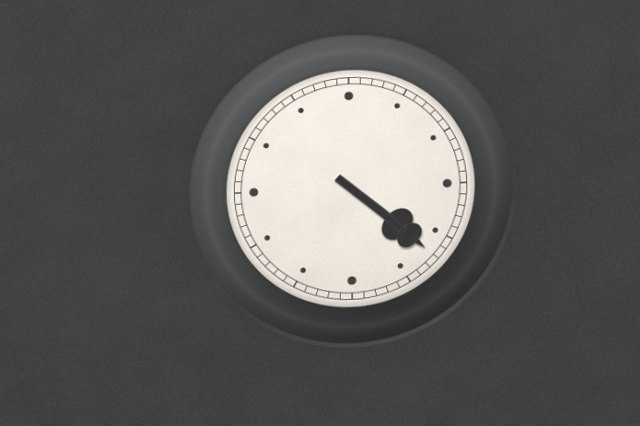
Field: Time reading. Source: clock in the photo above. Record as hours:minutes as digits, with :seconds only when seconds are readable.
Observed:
4:22
